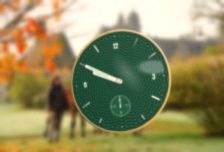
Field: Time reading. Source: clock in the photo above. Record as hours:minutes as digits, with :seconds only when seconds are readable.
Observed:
9:50
